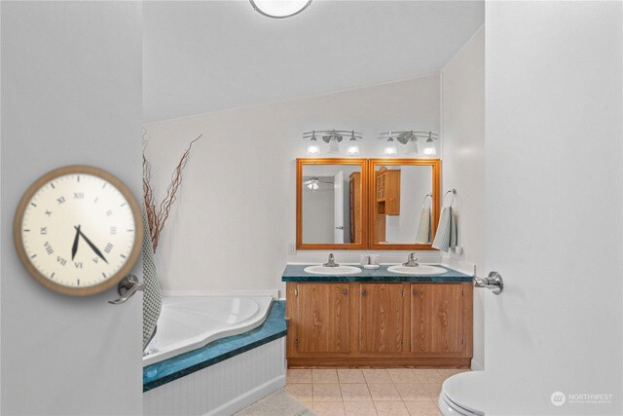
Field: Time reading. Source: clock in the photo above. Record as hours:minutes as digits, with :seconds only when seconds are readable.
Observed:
6:23
